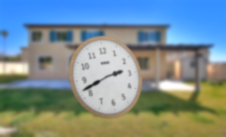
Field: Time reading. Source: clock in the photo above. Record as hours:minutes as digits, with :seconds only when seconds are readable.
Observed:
2:42
